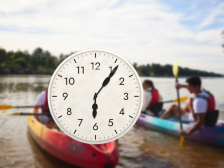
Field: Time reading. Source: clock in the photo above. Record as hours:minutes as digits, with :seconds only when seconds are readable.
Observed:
6:06
